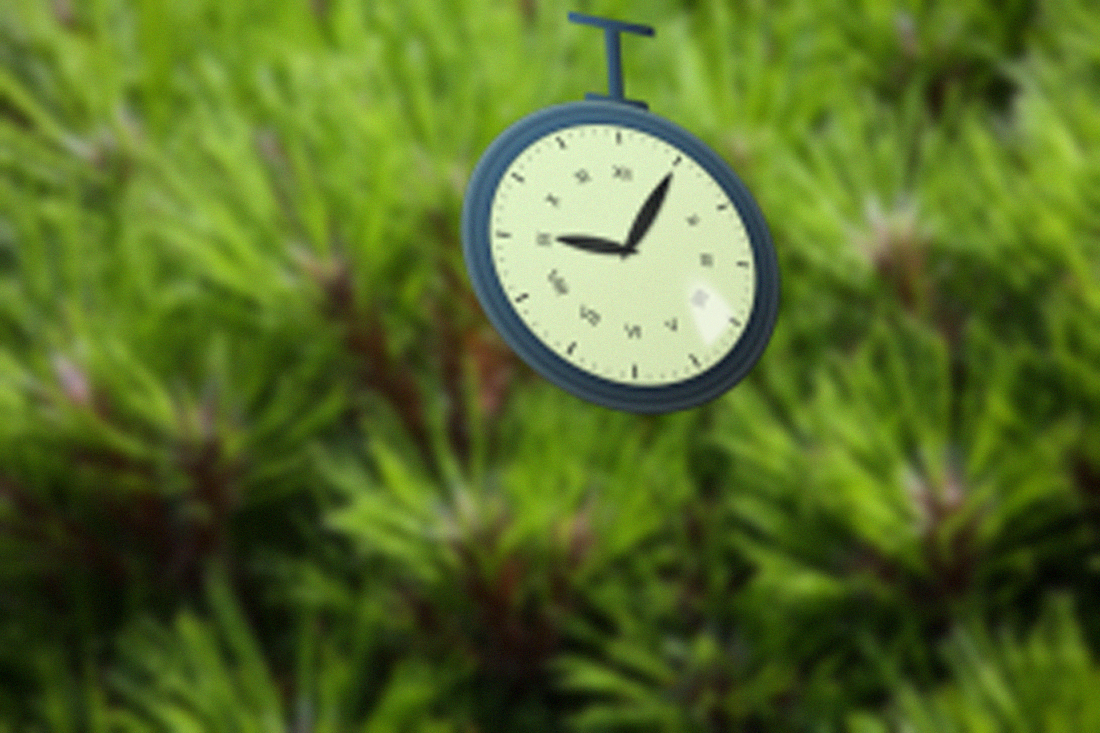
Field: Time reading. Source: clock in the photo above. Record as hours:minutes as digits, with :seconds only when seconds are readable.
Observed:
9:05
